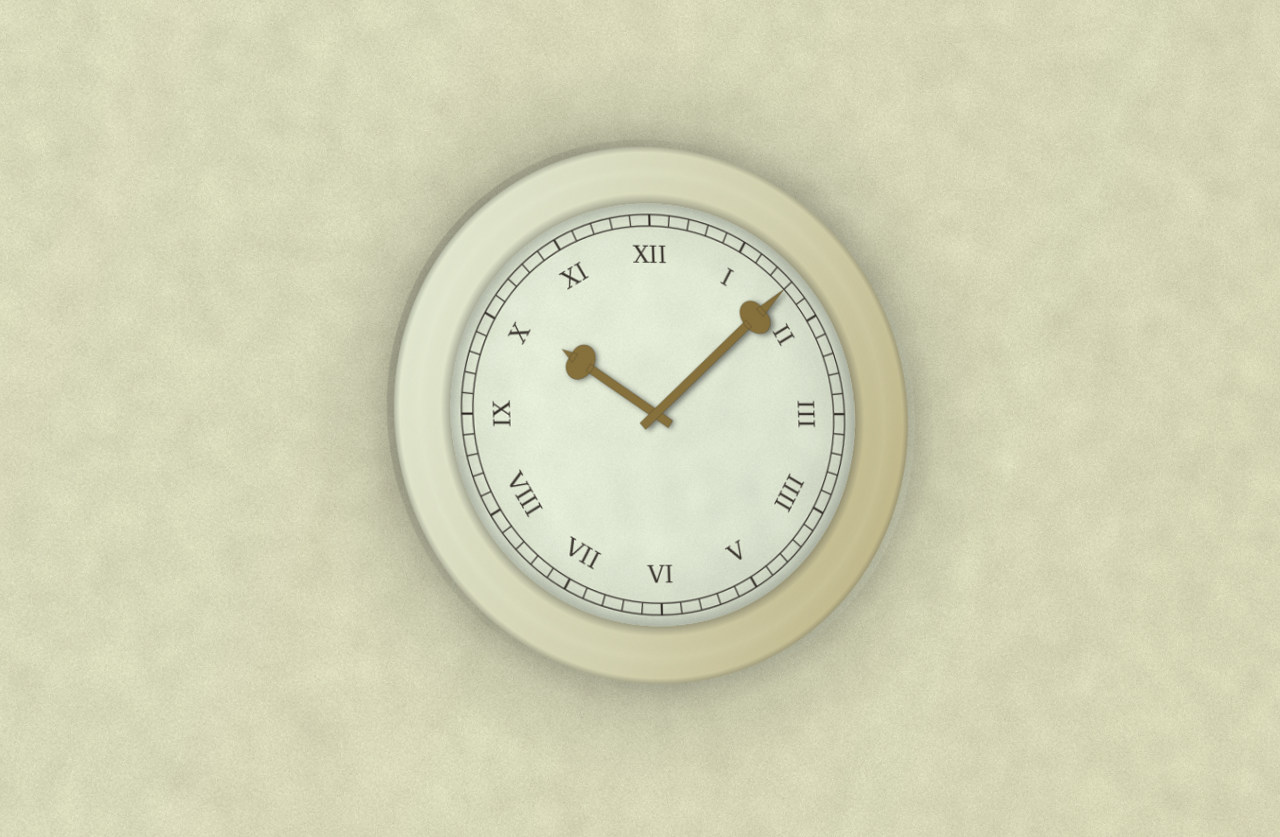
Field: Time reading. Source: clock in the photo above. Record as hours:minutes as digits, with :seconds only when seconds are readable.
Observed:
10:08
